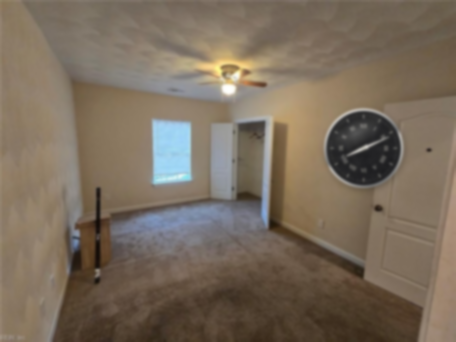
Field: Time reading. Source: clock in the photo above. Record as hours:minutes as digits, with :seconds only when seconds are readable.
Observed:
8:11
